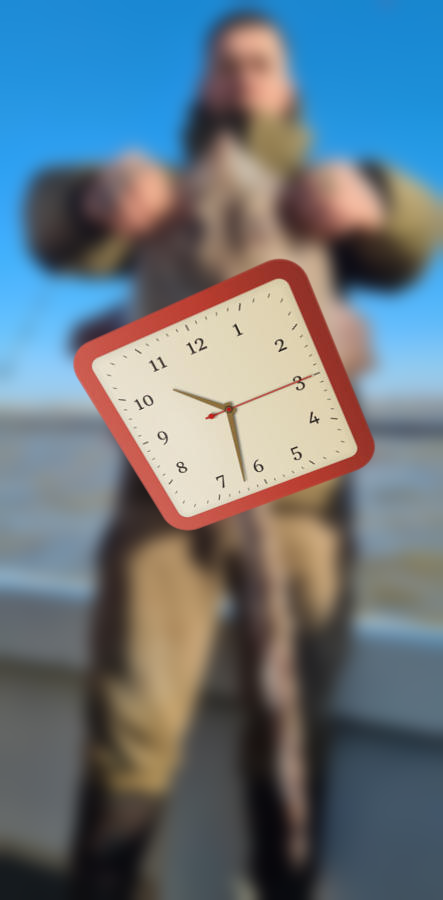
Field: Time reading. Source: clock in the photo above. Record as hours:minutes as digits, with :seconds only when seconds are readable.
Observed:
10:32:15
